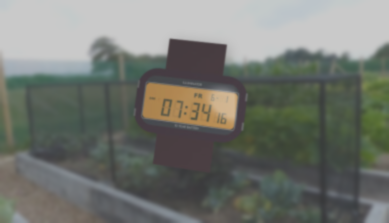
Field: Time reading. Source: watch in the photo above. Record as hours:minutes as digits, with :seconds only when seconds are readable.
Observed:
7:34:16
